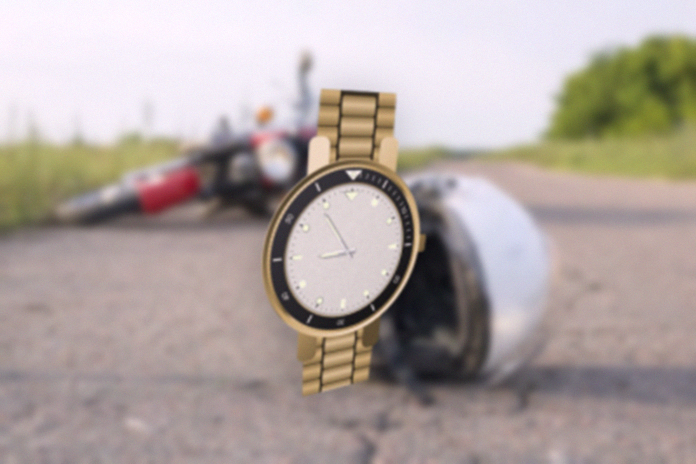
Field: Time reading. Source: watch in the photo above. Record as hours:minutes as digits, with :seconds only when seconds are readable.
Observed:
8:54
